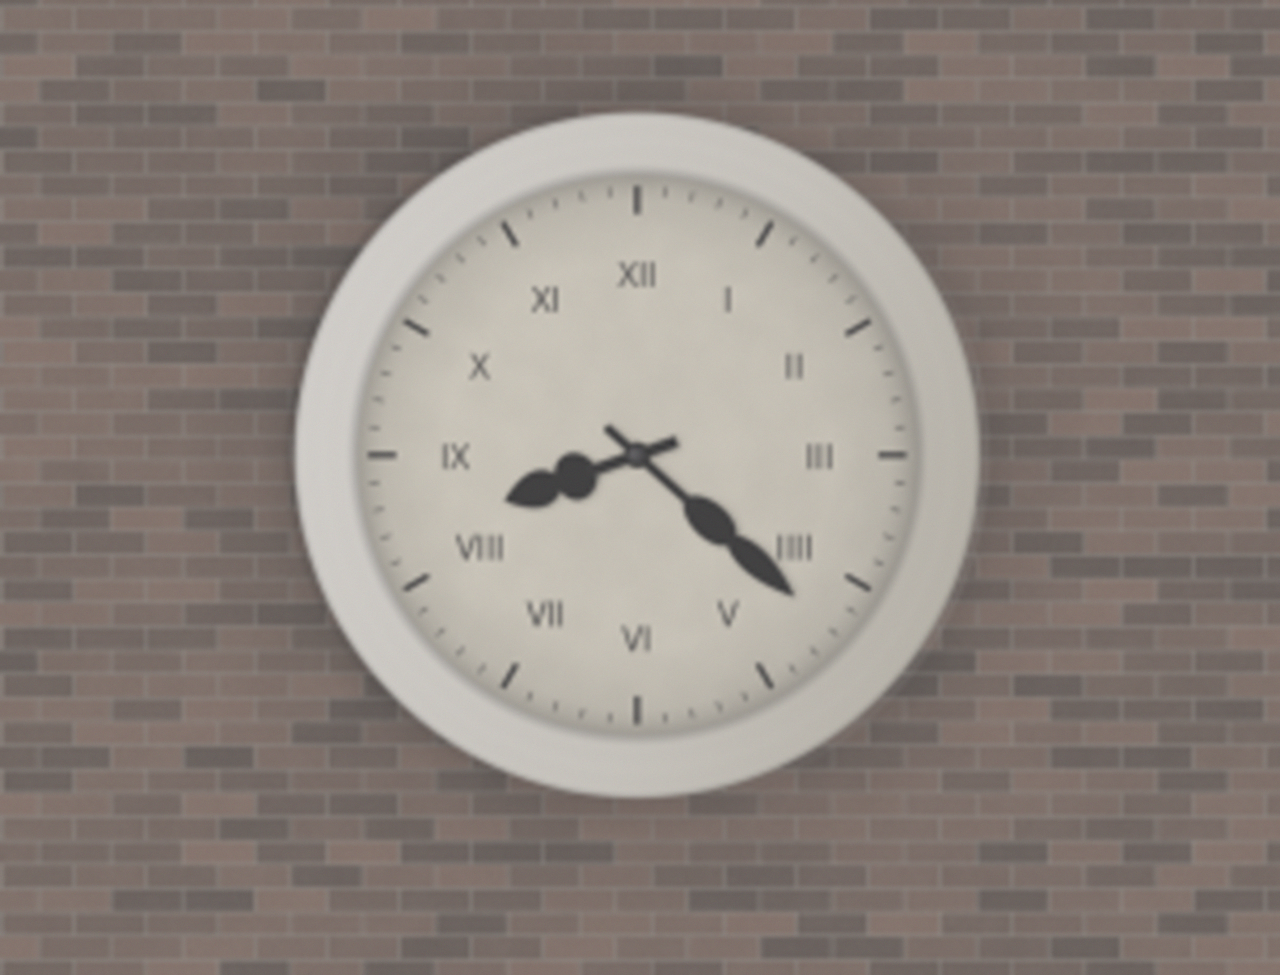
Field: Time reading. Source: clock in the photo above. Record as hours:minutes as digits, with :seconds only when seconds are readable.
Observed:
8:22
